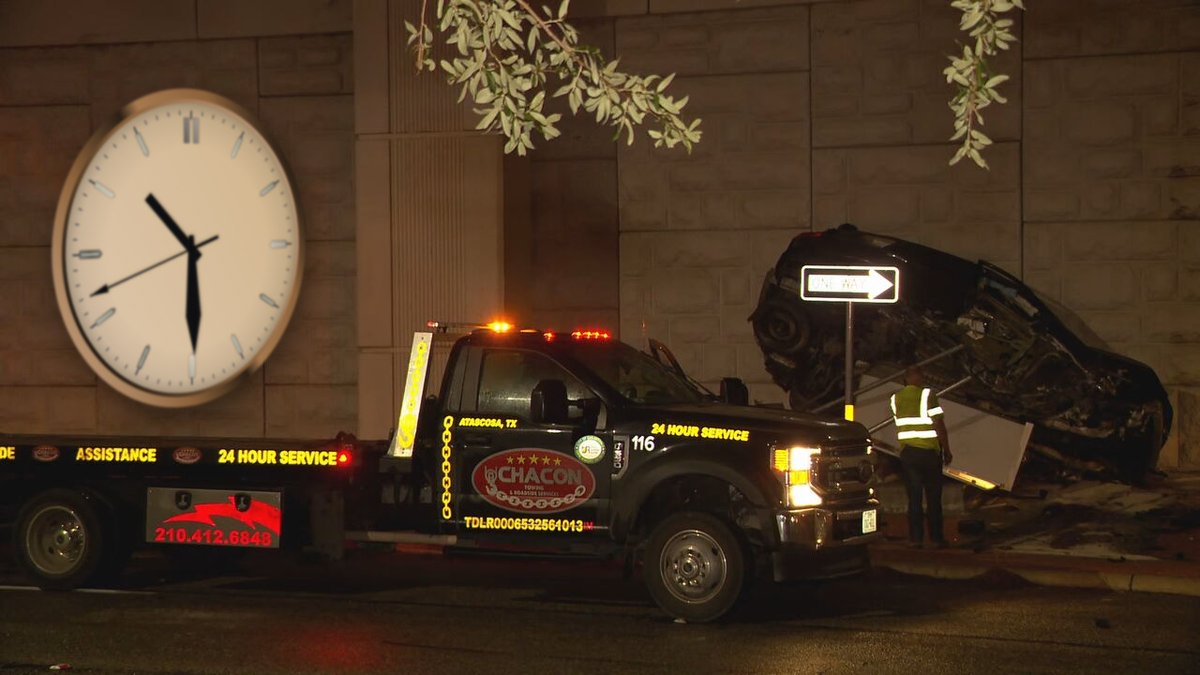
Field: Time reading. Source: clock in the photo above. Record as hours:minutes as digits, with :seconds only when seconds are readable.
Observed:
10:29:42
